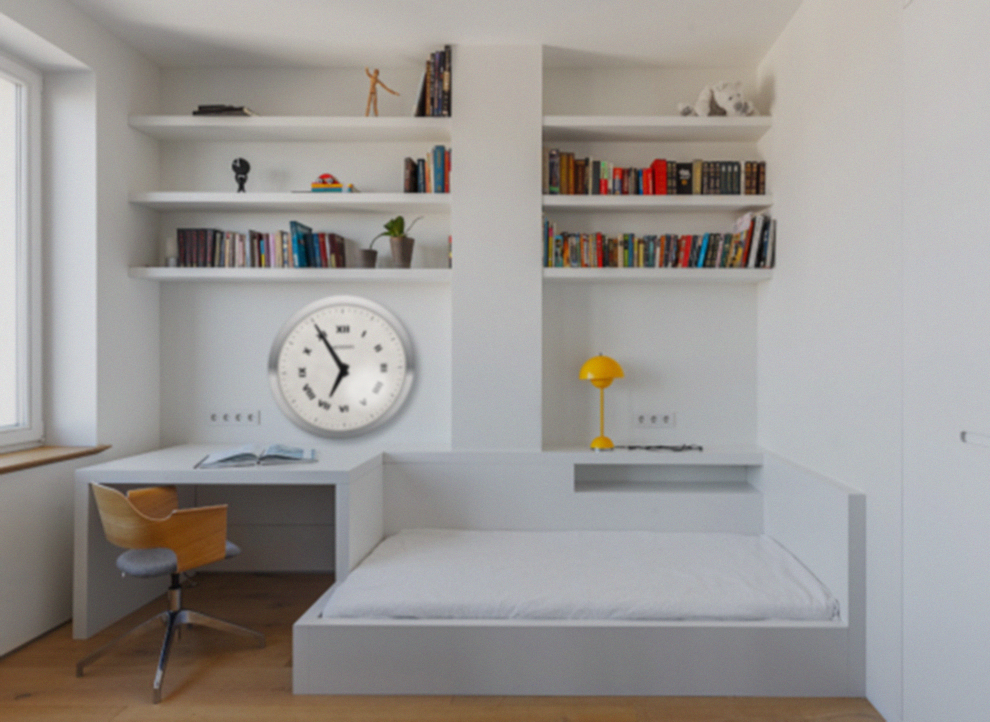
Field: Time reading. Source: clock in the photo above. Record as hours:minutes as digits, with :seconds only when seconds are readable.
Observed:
6:55
